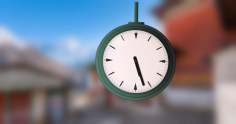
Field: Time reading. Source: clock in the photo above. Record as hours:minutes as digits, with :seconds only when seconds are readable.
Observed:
5:27
